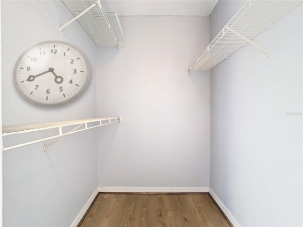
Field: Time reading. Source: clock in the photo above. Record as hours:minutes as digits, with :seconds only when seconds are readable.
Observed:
4:40
